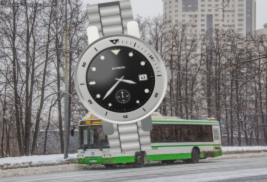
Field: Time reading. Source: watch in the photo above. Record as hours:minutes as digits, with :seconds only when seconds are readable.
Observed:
3:38
